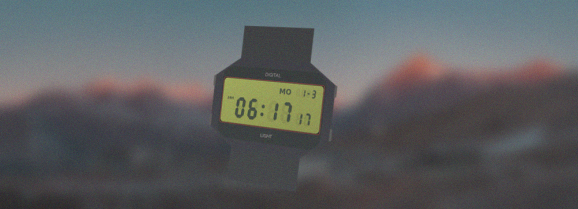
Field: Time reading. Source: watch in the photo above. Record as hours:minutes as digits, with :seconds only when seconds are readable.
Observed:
6:17:17
